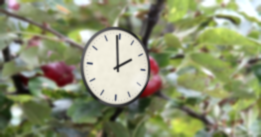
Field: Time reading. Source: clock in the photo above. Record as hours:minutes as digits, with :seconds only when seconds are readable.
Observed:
1:59
